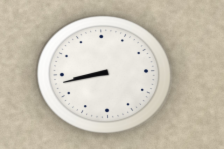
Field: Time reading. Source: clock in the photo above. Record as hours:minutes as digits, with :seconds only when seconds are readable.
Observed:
8:43
